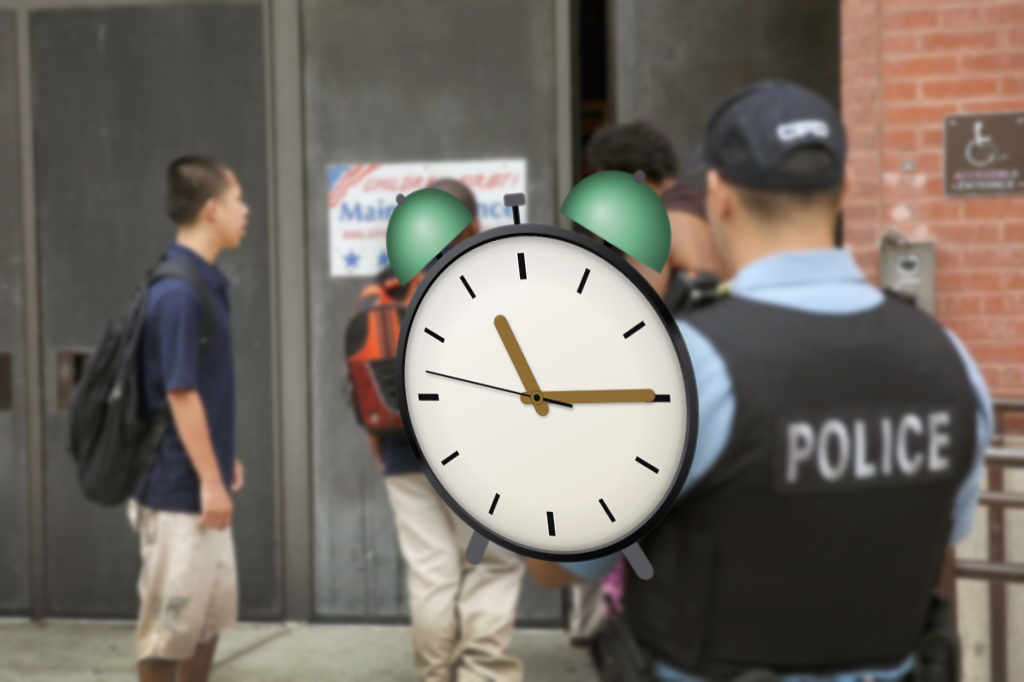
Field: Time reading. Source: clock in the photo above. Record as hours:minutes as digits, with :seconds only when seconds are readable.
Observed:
11:14:47
